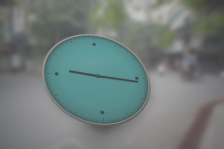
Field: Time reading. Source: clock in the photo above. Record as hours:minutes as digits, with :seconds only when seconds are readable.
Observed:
9:16
